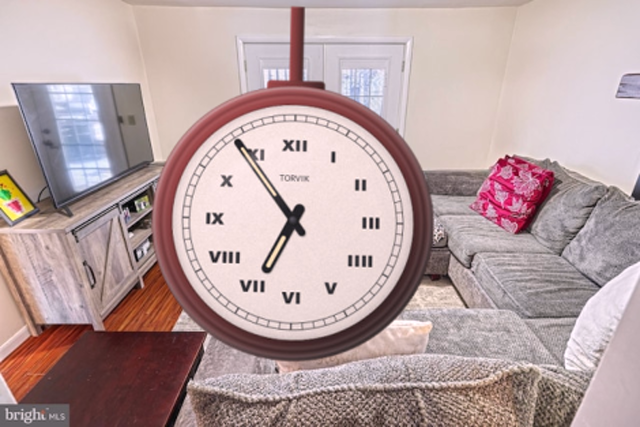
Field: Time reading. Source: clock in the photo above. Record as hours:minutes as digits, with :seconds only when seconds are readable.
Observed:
6:54
